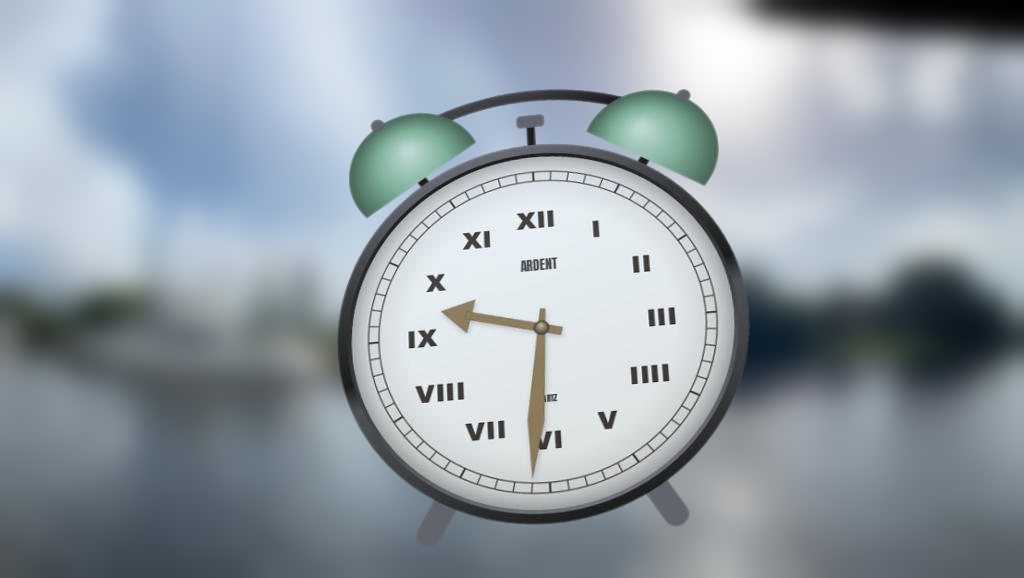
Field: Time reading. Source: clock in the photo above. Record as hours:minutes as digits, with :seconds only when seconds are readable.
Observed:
9:31
